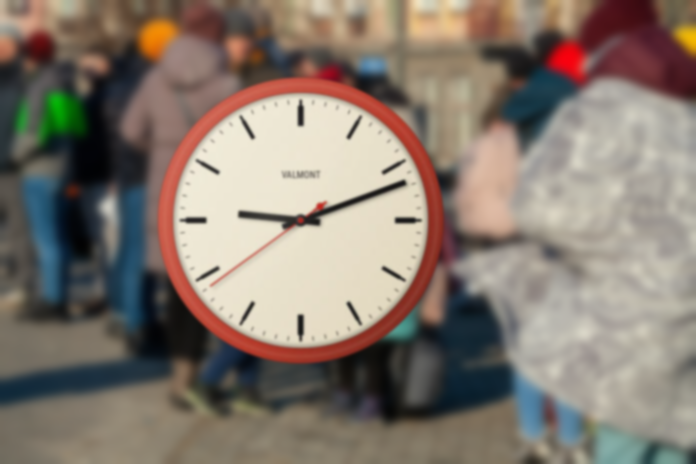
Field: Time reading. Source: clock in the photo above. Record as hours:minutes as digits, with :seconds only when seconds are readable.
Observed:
9:11:39
